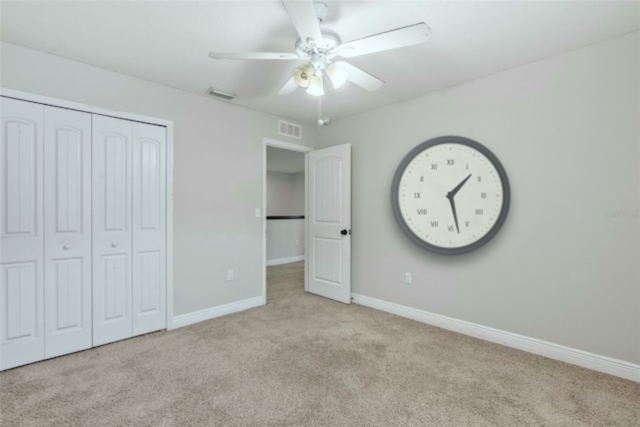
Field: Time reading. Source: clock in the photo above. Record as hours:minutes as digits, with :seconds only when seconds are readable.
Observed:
1:28
